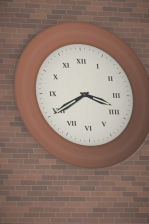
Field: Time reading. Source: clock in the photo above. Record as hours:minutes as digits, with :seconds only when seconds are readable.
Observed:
3:40
